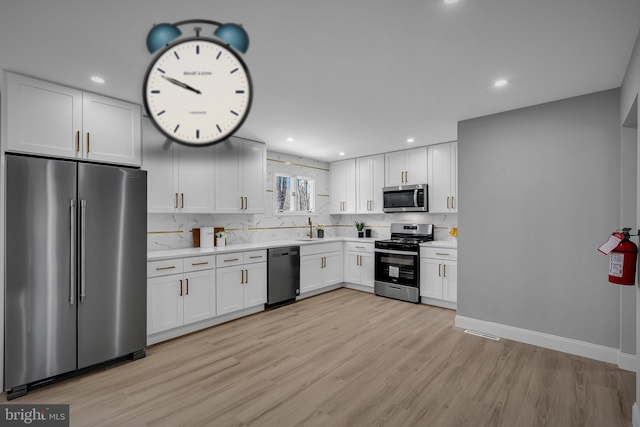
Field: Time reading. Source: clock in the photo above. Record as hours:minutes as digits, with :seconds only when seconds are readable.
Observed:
9:49
